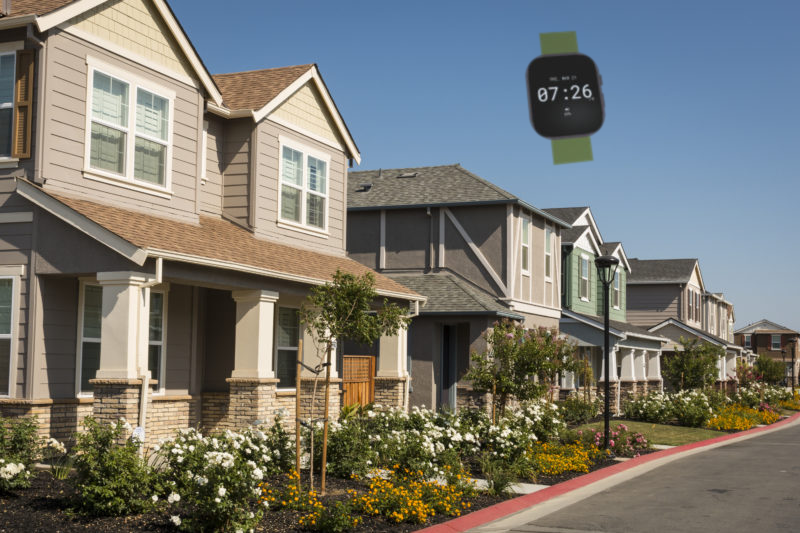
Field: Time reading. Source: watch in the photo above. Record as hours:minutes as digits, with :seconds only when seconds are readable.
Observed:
7:26
